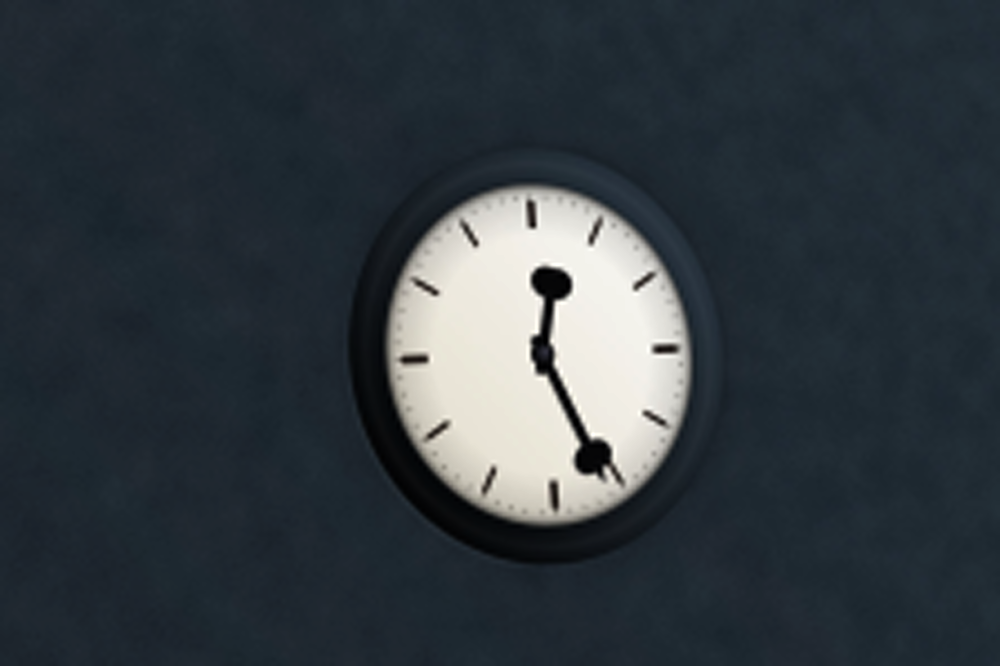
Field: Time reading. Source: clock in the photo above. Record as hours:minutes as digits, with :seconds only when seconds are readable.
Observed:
12:26
